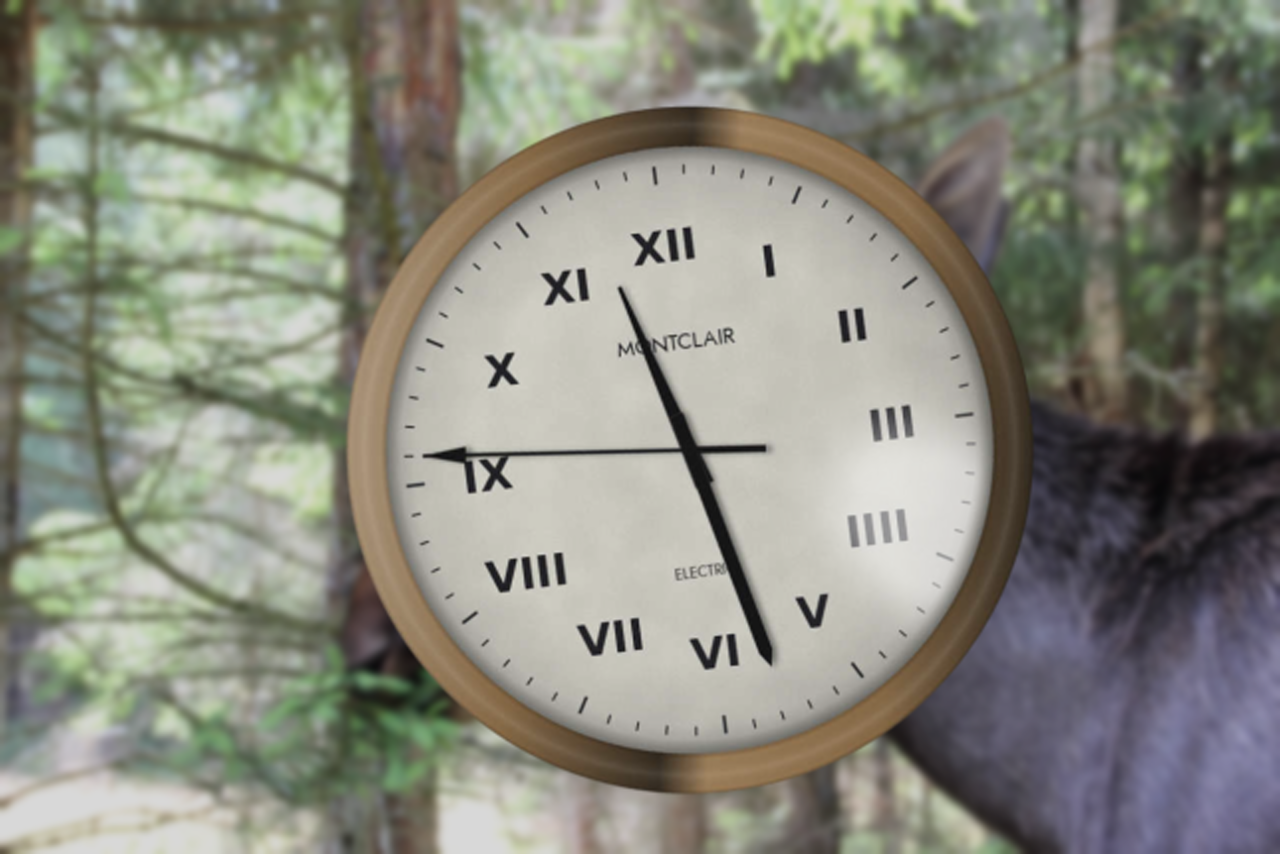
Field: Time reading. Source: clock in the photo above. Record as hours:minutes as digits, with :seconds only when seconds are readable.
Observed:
11:27:46
